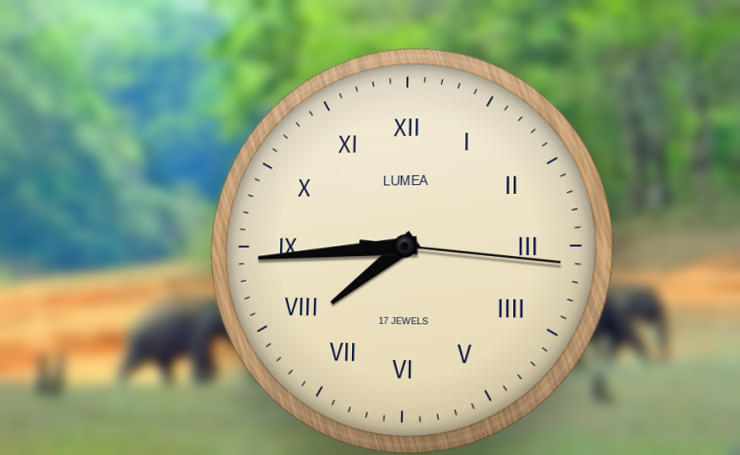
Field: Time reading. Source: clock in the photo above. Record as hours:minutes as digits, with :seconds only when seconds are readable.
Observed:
7:44:16
